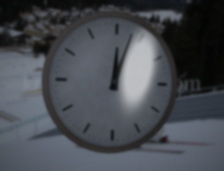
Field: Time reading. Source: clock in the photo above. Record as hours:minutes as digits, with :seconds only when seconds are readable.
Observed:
12:03
